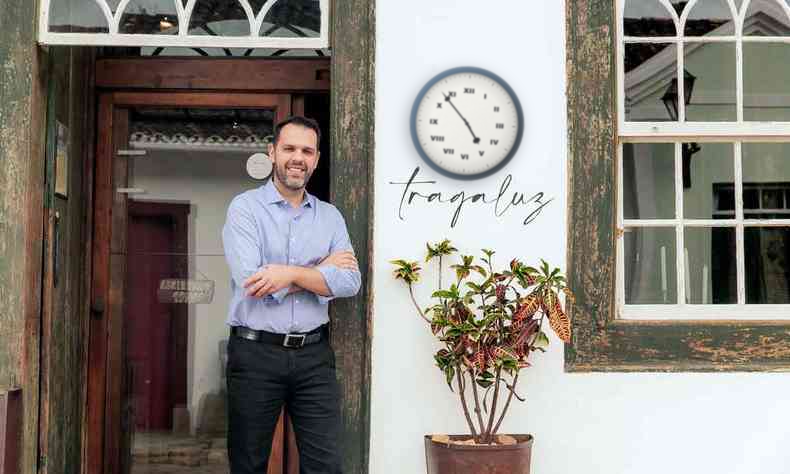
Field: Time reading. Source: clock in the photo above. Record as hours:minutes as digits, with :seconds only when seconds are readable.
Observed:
4:53
